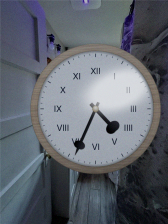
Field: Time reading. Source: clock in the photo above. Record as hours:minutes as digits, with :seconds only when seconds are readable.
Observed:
4:34
